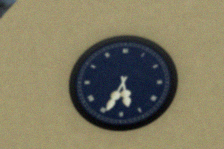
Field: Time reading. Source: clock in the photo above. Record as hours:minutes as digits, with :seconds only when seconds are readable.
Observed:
5:34
